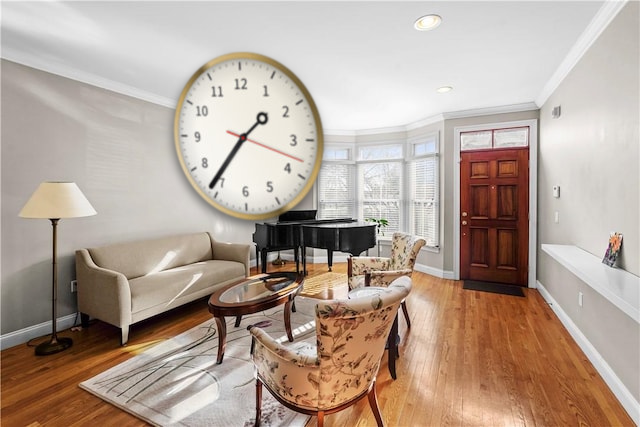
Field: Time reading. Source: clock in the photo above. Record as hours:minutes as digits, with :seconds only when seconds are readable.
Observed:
1:36:18
